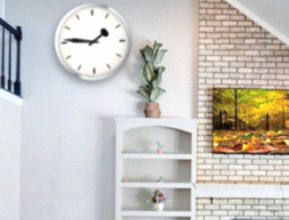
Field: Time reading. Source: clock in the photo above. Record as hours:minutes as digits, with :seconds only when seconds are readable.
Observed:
1:46
